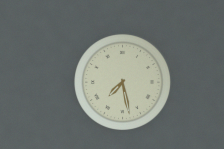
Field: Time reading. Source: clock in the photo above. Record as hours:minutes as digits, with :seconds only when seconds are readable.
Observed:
7:28
